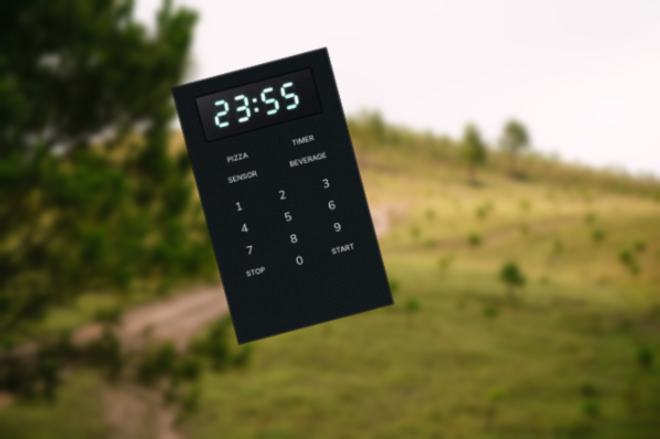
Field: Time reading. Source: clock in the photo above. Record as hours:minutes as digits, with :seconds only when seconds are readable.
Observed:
23:55
